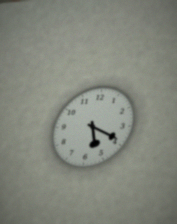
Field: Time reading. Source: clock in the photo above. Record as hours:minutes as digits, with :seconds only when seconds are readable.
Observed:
5:19
